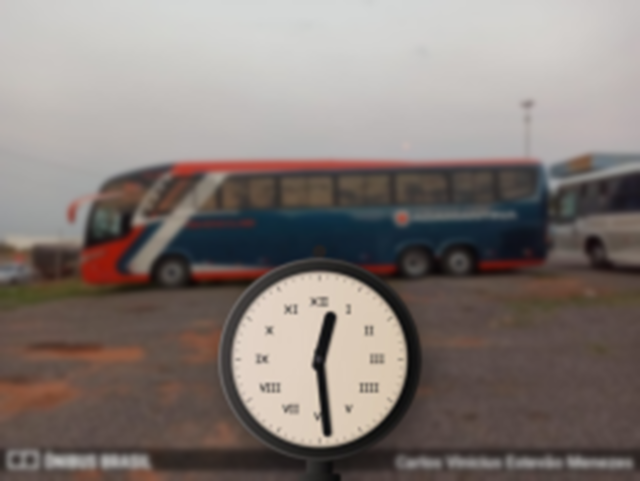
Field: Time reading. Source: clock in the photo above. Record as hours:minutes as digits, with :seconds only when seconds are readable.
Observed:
12:29
